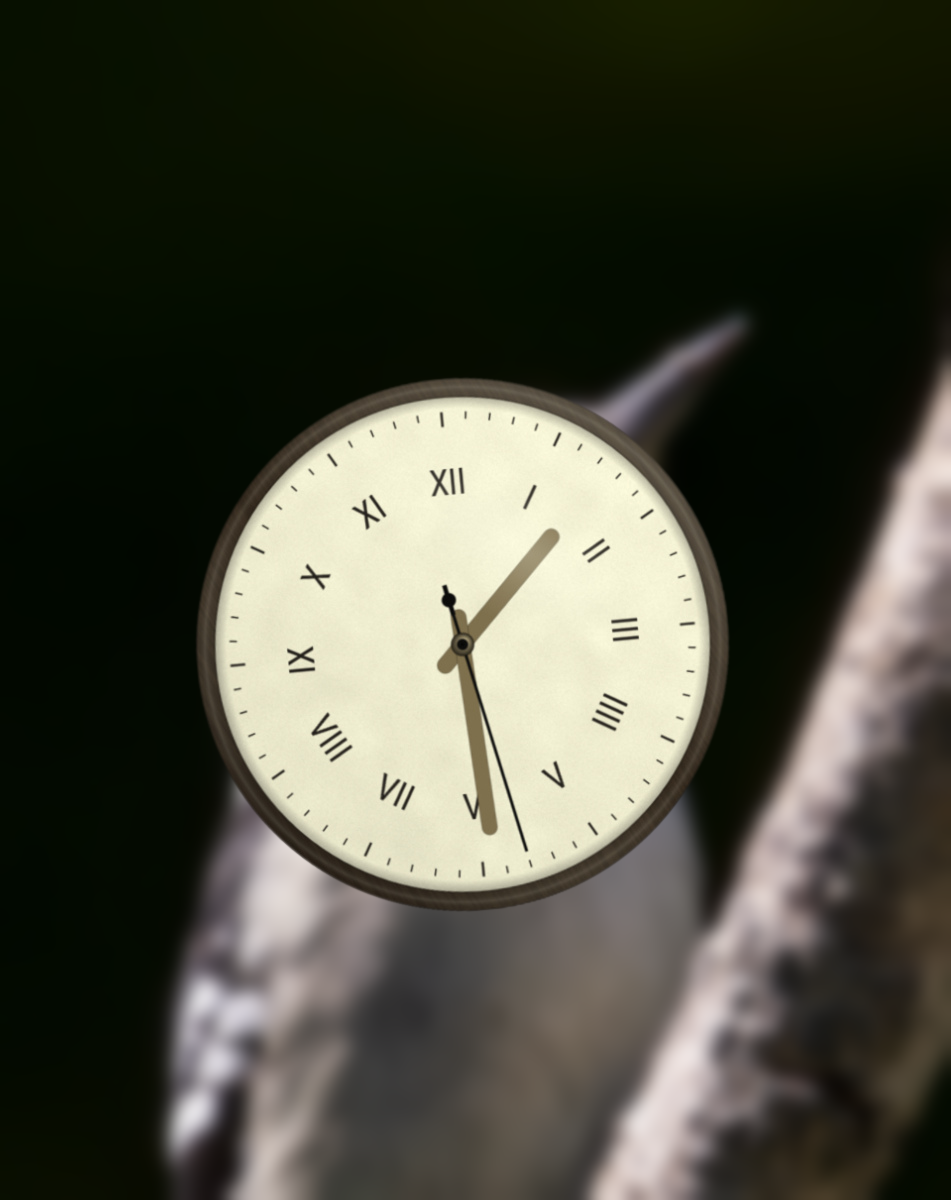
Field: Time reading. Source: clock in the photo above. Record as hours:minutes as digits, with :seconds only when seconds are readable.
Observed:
1:29:28
